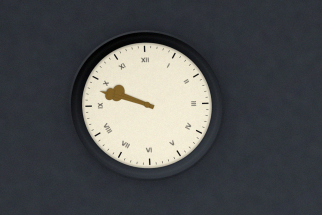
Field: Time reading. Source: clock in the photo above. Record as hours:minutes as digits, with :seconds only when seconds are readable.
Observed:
9:48
